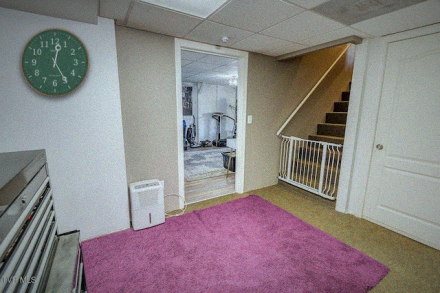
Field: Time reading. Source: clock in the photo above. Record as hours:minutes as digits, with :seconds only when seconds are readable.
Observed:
12:25
